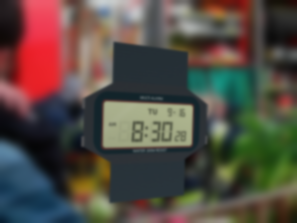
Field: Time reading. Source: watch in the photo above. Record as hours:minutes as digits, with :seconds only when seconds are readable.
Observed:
8:30
